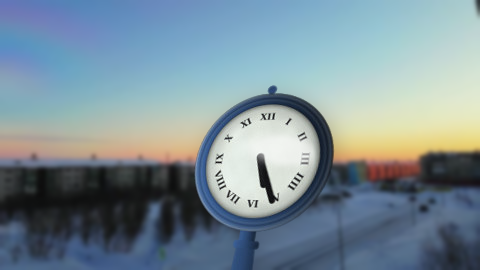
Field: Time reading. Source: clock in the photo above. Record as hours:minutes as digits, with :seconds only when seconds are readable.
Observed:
5:26
